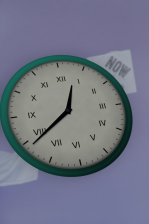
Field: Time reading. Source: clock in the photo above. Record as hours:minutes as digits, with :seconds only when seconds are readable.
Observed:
12:39
